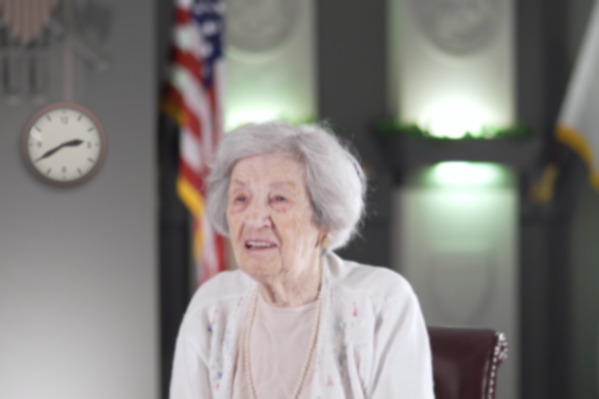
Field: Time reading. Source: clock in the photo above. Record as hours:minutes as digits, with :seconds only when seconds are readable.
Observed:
2:40
